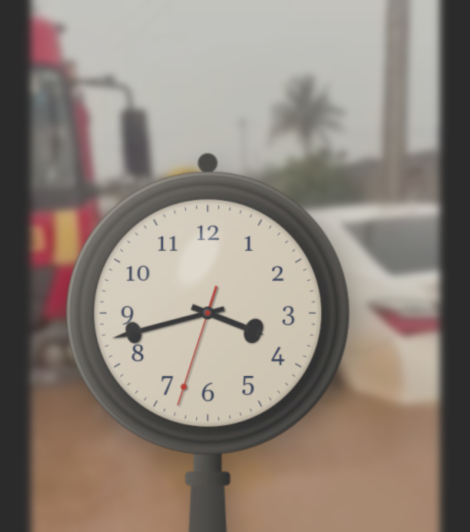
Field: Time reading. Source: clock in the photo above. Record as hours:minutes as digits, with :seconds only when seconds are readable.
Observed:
3:42:33
